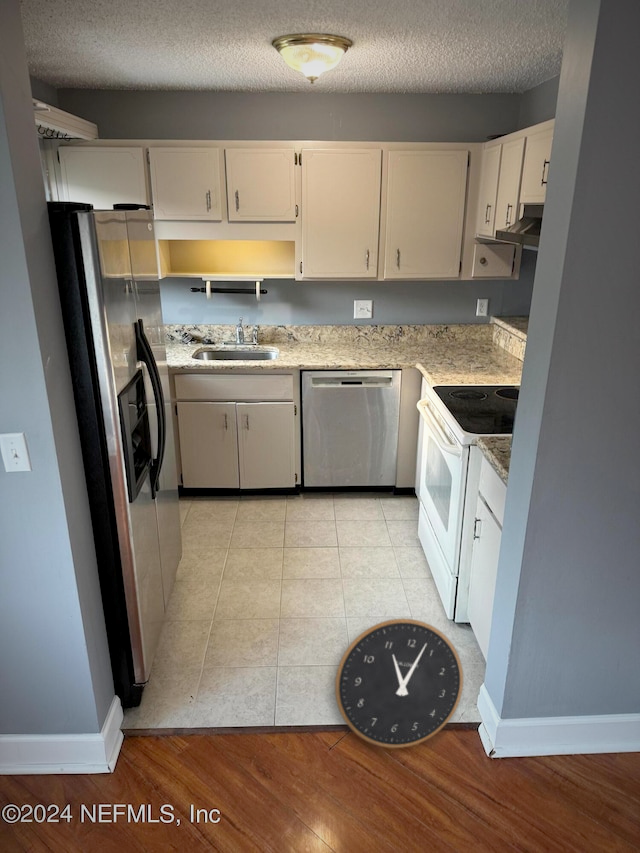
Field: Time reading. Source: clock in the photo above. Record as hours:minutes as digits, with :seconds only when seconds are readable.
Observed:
11:03
